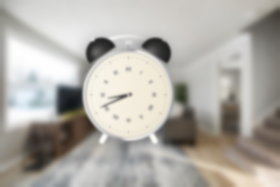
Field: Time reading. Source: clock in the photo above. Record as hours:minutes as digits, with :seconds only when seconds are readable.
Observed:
8:41
